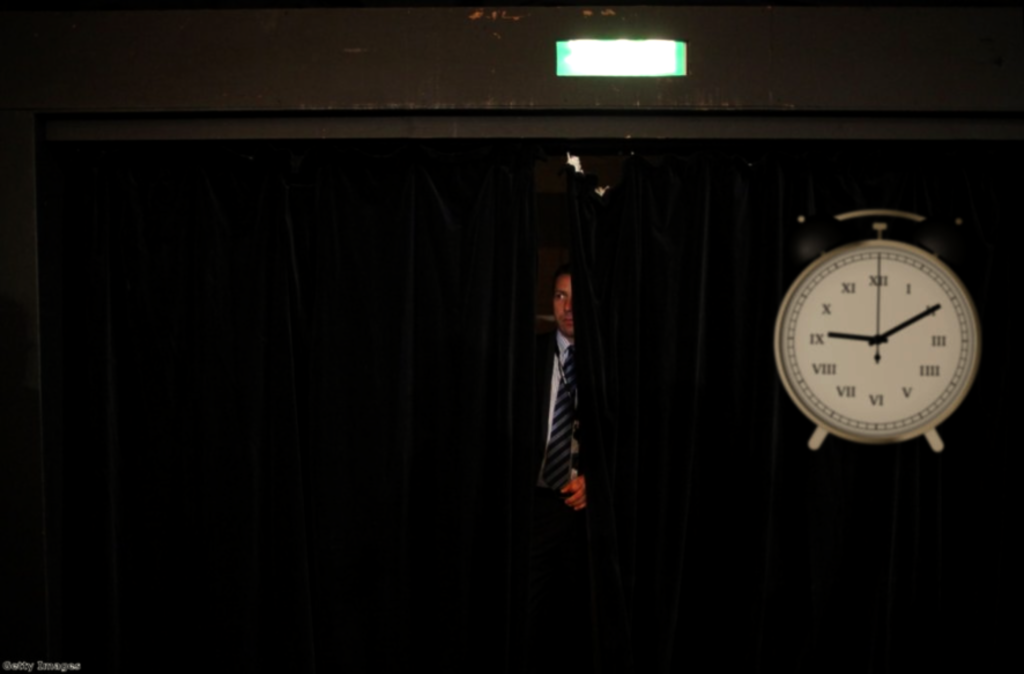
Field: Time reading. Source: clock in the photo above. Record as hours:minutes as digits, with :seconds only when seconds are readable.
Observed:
9:10:00
